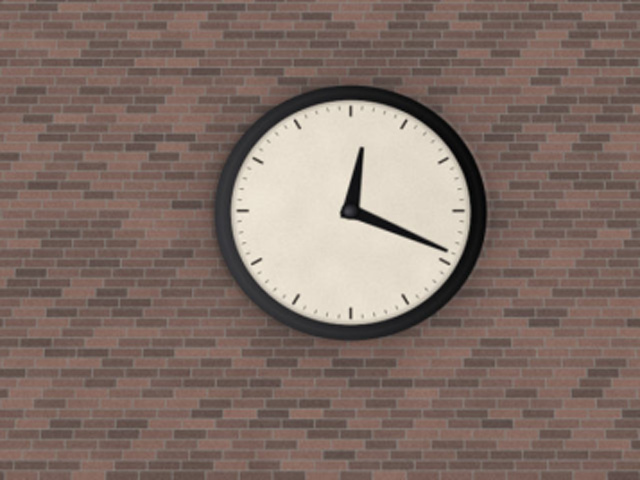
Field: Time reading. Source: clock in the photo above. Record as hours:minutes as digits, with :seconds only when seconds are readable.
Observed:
12:19
